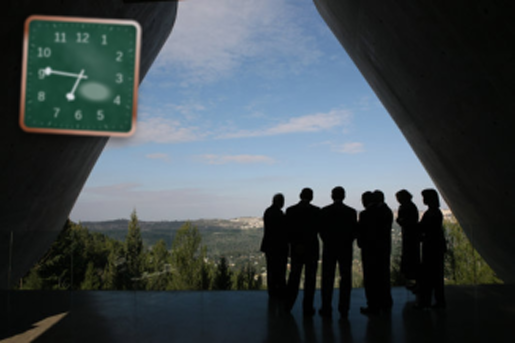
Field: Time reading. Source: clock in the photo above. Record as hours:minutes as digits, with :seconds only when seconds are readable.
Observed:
6:46
